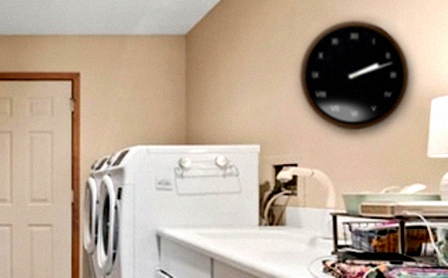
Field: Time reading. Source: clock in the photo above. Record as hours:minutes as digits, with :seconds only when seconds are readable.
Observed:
2:12
